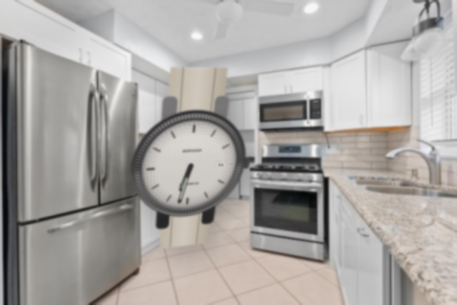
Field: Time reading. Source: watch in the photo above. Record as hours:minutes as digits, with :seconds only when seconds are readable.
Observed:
6:32
